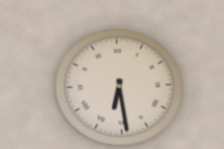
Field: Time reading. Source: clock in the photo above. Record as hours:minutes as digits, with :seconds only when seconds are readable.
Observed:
6:29
